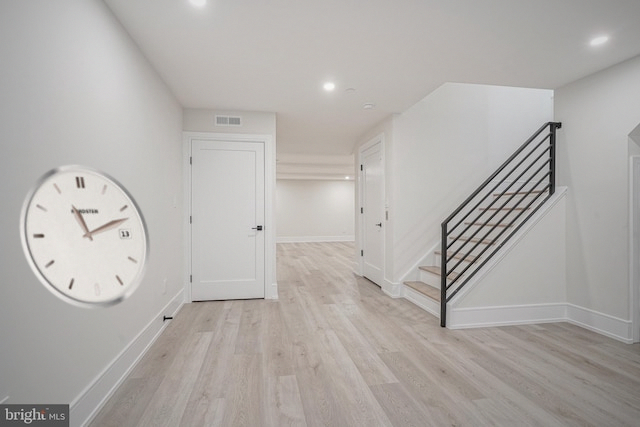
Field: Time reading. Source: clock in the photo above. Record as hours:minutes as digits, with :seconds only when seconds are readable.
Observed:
11:12
